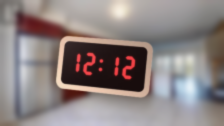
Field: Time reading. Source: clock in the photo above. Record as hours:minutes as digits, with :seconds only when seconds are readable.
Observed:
12:12
